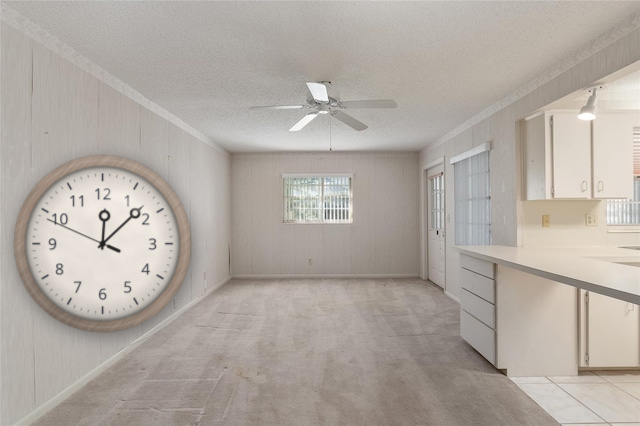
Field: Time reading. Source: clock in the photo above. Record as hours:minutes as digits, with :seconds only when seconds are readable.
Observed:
12:07:49
